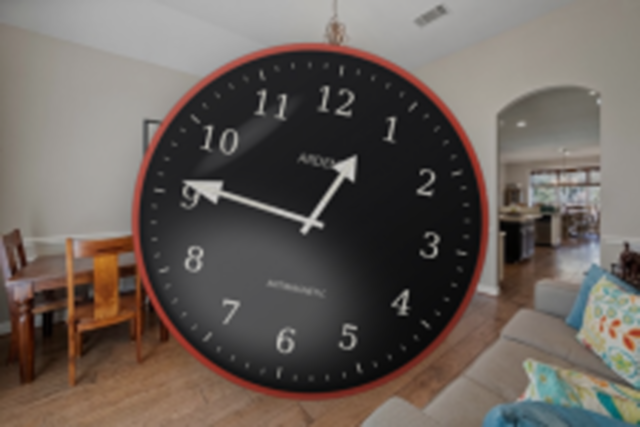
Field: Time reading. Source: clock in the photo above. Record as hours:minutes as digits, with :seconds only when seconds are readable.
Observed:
12:46
